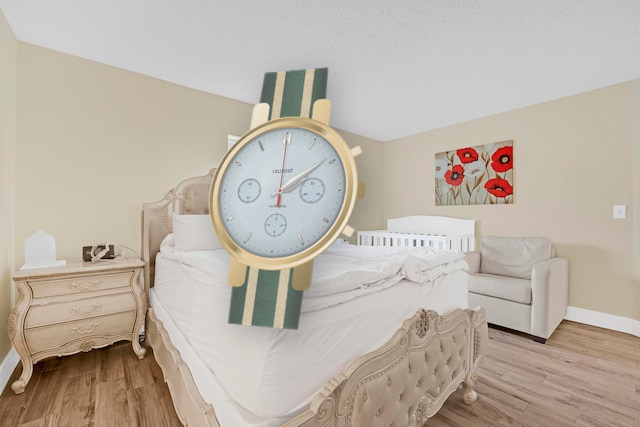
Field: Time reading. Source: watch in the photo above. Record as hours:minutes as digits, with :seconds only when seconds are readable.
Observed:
2:09
